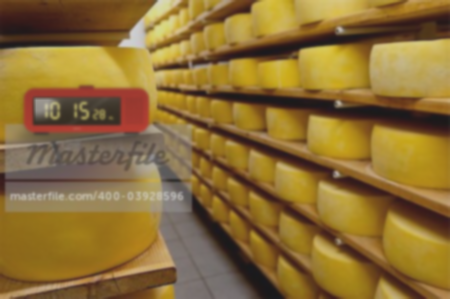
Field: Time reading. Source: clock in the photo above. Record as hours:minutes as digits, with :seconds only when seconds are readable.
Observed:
10:15
